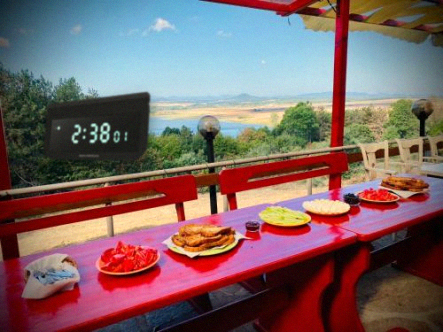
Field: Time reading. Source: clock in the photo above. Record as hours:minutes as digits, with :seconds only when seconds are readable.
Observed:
2:38:01
